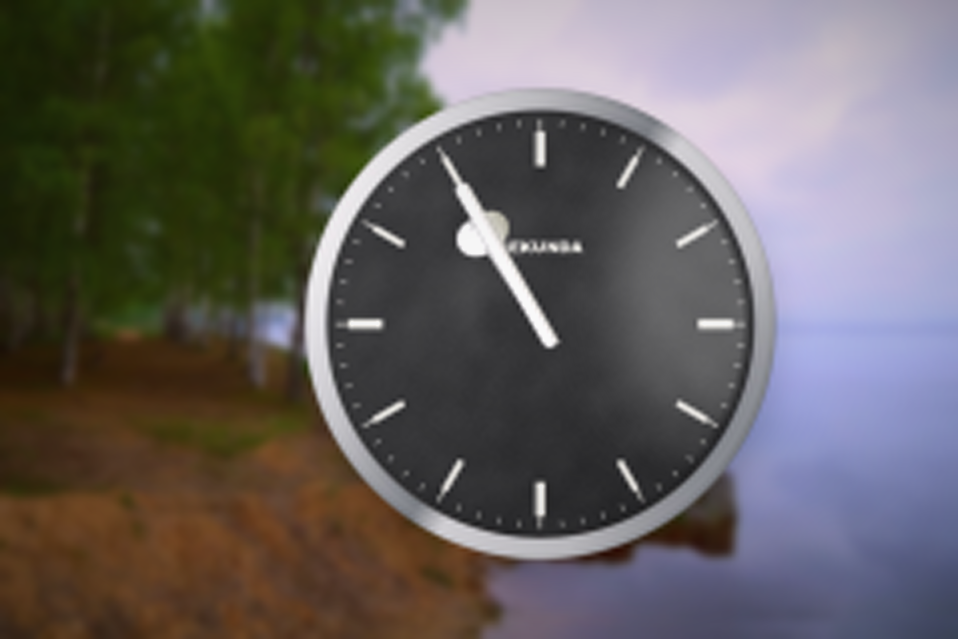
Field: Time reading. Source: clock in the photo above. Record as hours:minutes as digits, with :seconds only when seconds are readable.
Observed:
10:55
